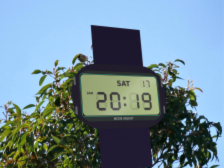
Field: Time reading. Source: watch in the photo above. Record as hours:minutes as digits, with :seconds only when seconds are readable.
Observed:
20:19
